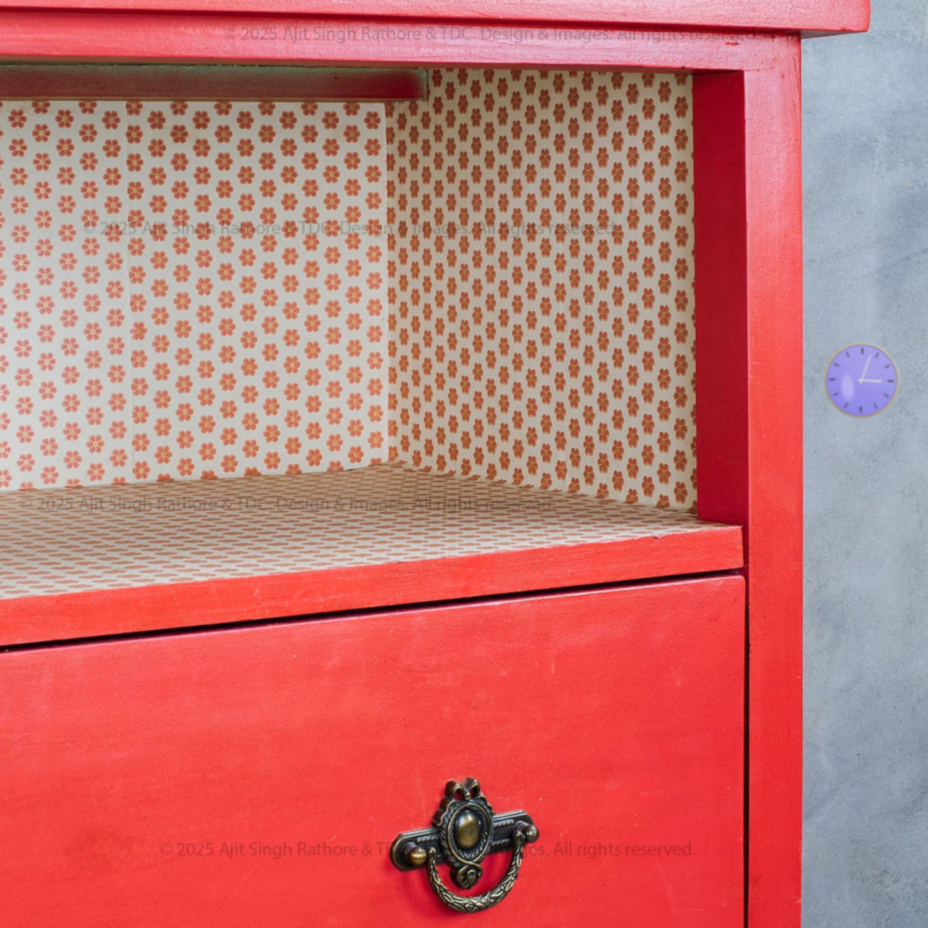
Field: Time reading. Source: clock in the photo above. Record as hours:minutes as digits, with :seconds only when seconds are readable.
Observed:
3:03
